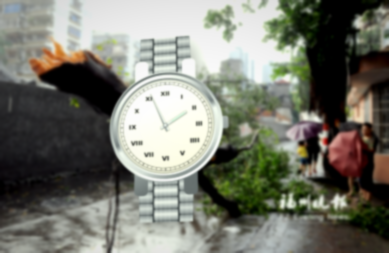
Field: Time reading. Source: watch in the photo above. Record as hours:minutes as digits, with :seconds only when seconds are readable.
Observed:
1:56
